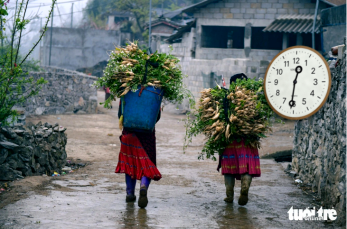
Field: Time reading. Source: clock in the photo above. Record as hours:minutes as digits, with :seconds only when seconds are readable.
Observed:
12:31
